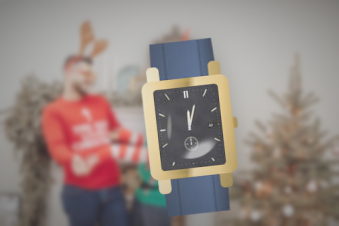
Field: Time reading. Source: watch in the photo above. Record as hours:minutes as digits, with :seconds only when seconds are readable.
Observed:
12:03
